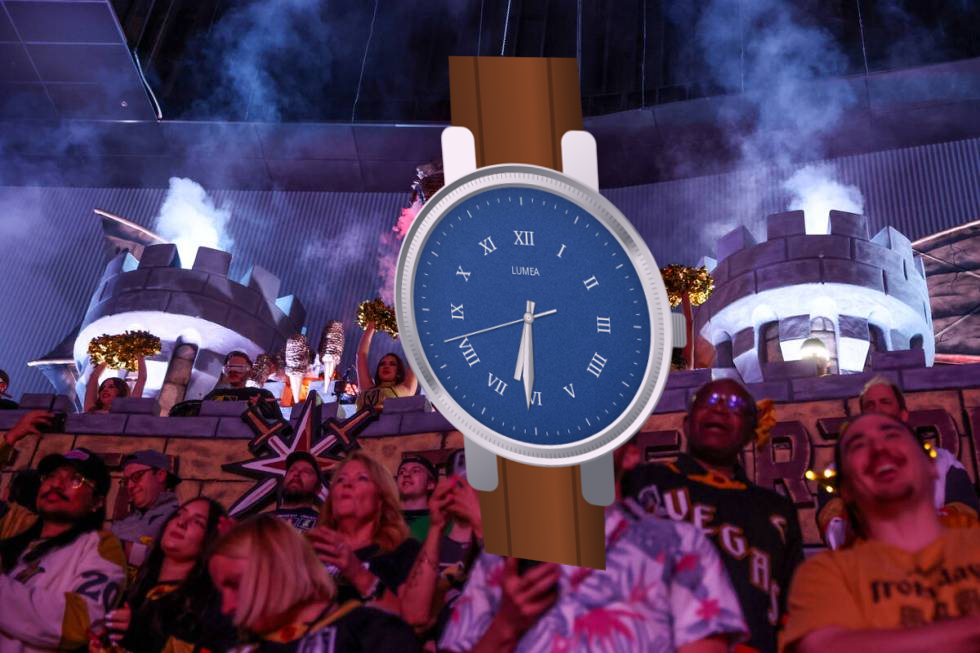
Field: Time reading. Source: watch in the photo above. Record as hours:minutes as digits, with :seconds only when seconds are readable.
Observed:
6:30:42
